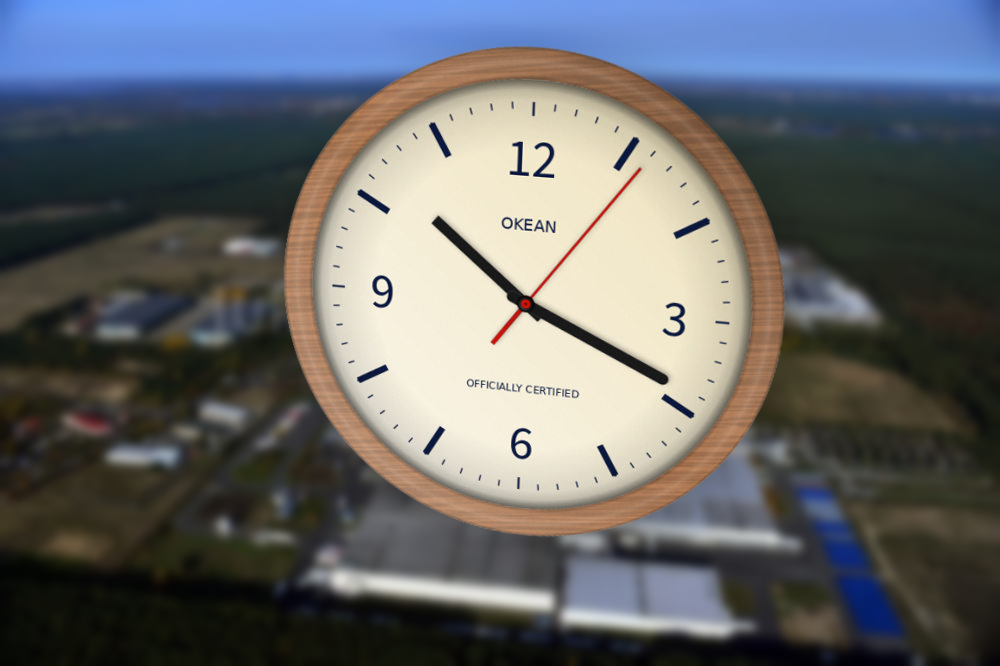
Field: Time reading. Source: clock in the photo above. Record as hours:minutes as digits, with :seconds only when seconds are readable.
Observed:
10:19:06
